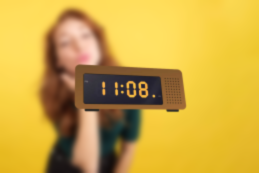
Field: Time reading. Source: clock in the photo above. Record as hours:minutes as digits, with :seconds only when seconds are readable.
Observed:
11:08
